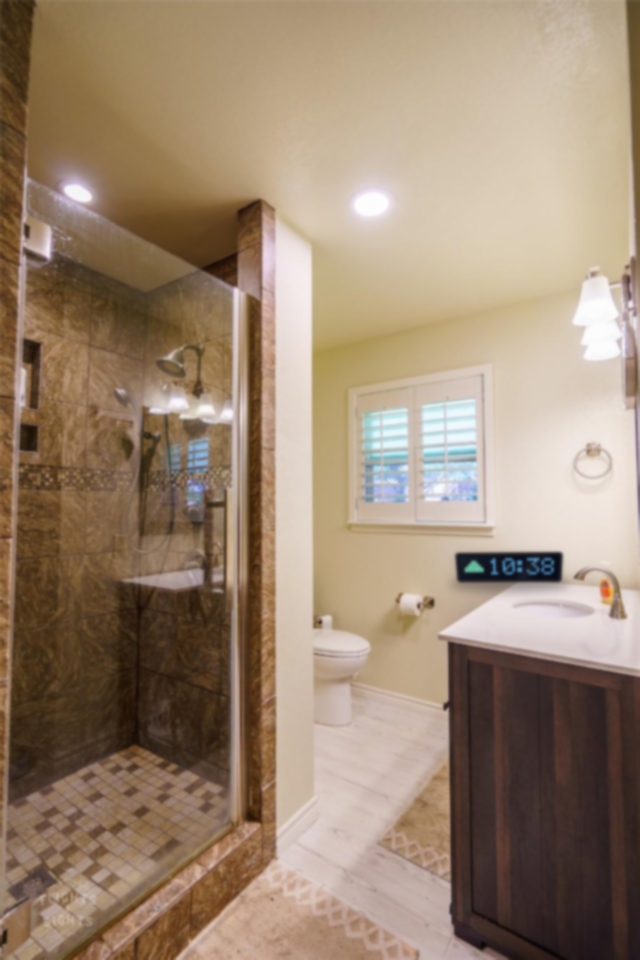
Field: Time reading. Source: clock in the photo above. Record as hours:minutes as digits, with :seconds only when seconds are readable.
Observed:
10:38
